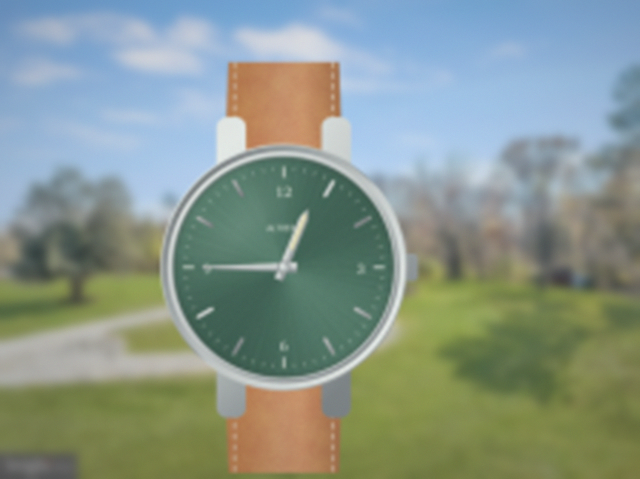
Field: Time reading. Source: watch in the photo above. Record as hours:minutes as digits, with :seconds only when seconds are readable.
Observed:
12:45
